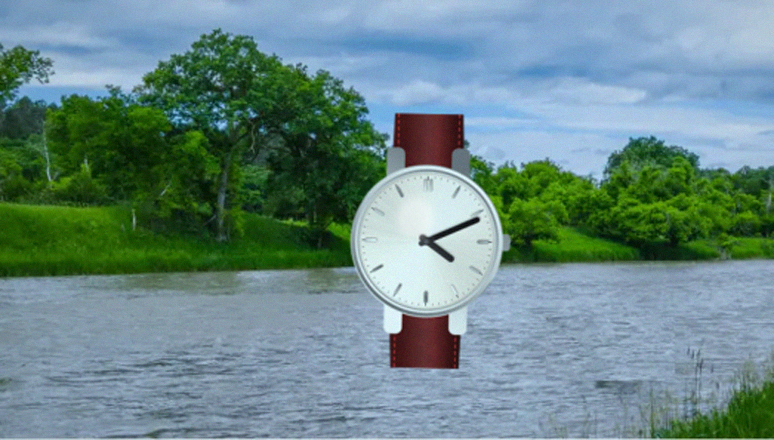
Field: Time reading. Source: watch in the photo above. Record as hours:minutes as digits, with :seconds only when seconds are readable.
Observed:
4:11
